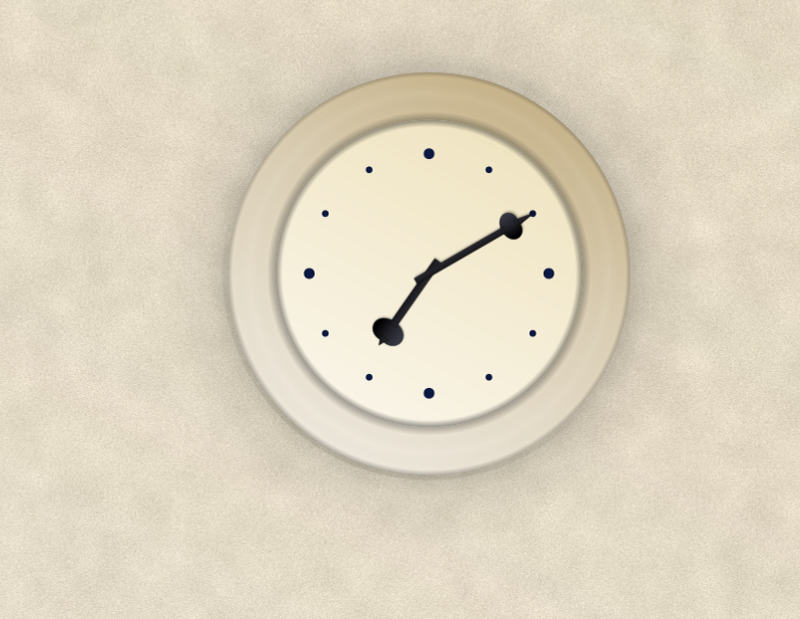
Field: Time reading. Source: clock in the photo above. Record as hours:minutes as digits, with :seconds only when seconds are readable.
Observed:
7:10
